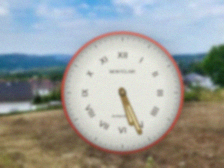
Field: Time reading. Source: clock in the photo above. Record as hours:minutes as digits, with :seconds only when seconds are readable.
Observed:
5:26
